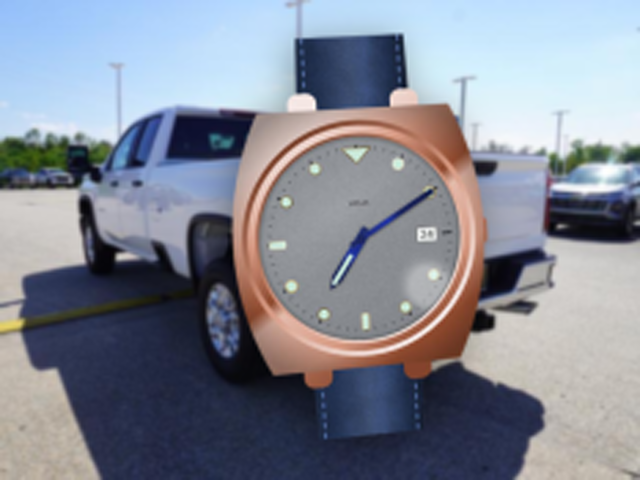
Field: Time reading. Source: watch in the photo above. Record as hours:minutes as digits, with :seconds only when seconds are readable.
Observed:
7:10
